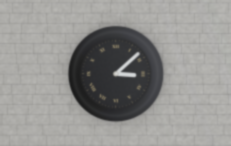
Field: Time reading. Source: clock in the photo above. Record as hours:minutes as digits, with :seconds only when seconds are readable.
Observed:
3:08
